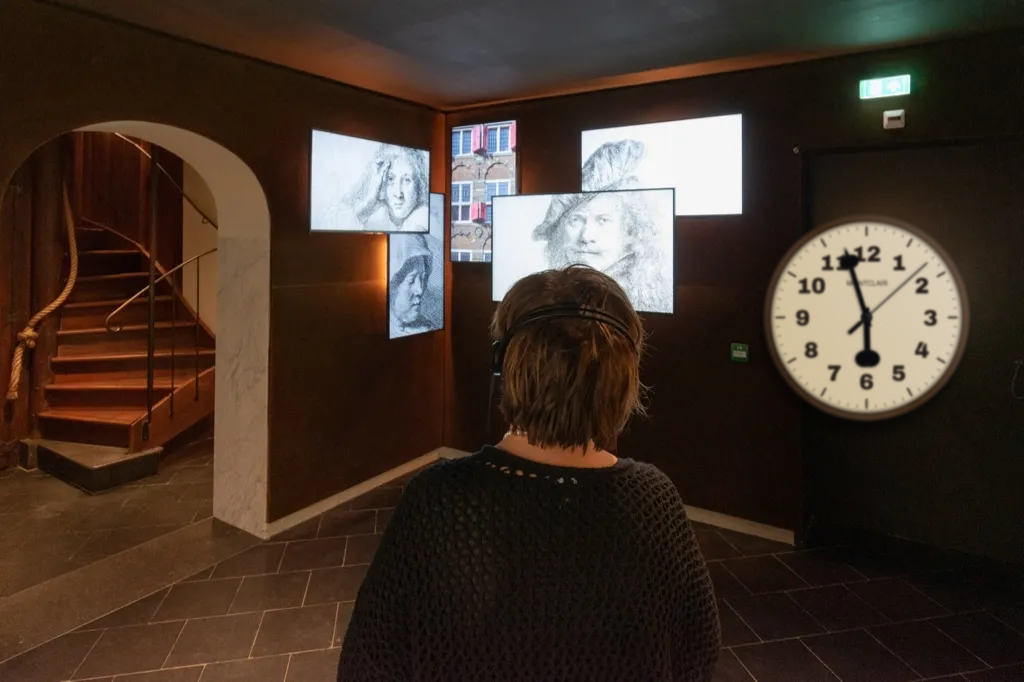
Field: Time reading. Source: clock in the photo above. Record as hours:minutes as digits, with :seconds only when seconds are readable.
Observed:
5:57:08
